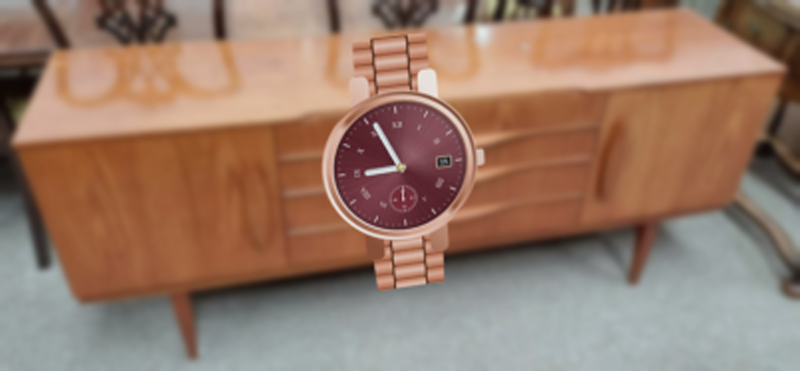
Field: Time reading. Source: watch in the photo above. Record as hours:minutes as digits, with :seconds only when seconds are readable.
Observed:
8:56
